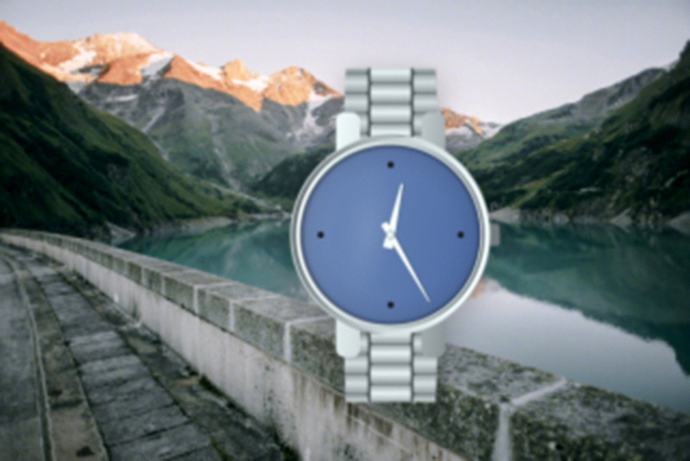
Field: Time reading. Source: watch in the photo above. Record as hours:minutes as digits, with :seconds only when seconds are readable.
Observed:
12:25
